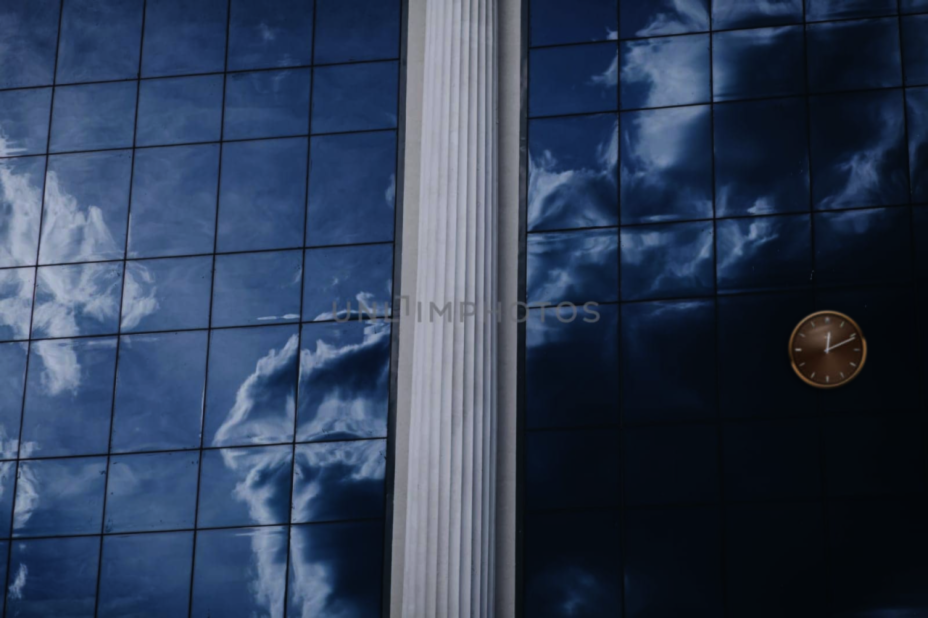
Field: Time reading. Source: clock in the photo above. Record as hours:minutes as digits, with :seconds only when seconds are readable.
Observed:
12:11
